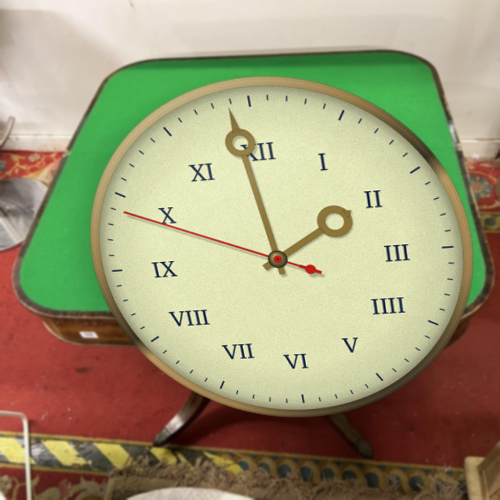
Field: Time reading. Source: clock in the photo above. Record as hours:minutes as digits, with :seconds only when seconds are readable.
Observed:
1:58:49
